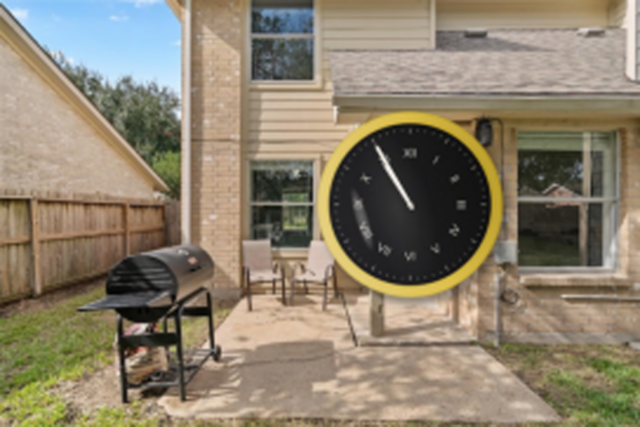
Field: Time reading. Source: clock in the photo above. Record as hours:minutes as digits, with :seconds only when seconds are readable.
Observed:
10:55
